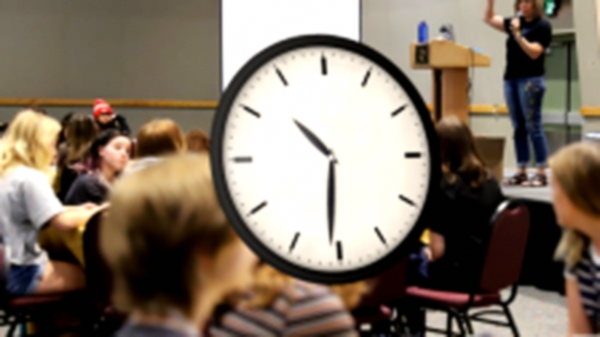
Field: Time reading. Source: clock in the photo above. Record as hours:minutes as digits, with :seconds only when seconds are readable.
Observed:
10:31
